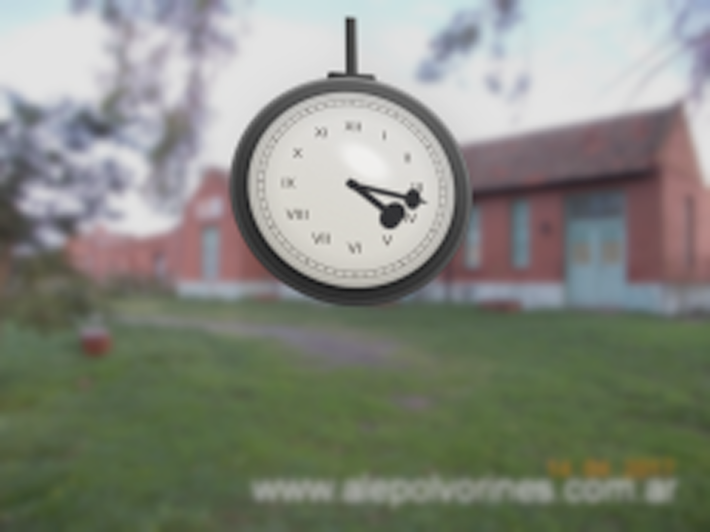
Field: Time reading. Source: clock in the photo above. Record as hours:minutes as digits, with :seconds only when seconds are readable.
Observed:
4:17
